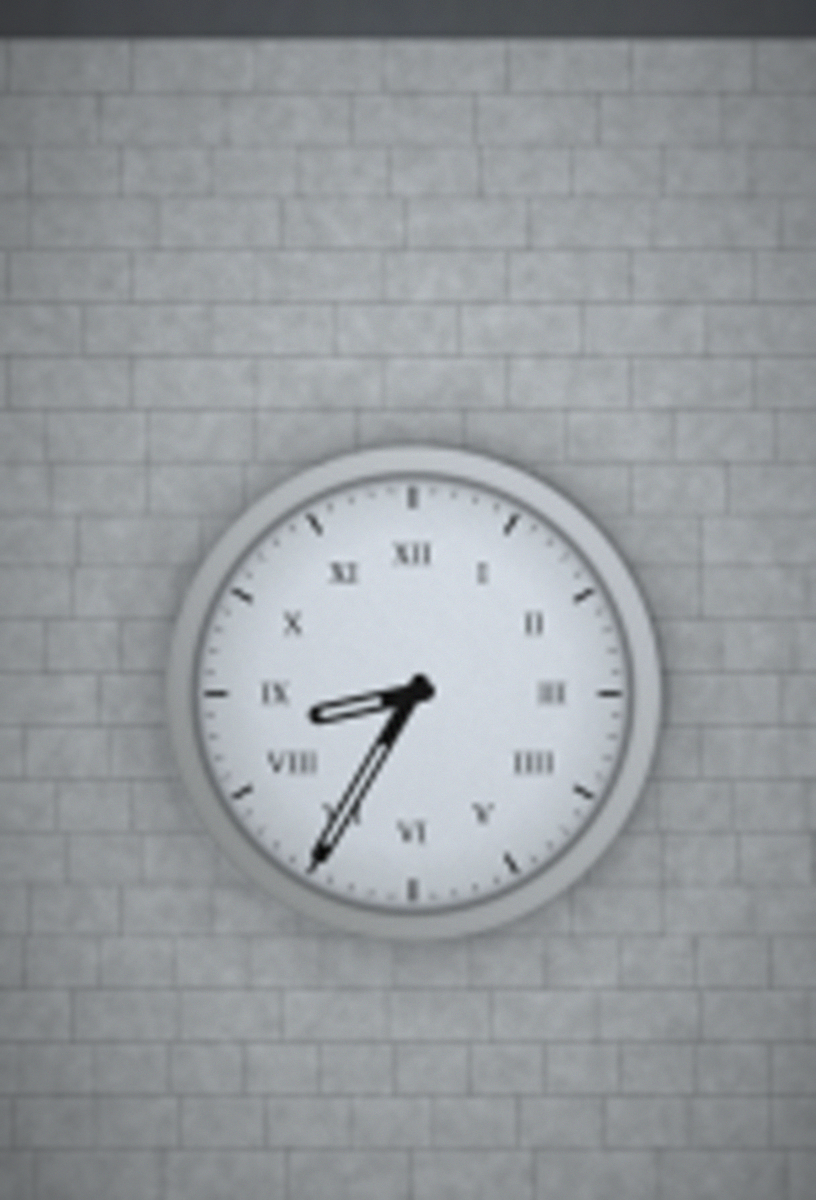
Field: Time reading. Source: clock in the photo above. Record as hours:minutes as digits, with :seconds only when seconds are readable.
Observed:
8:35
